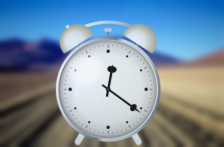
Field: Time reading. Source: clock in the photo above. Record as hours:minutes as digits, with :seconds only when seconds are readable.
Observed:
12:21
